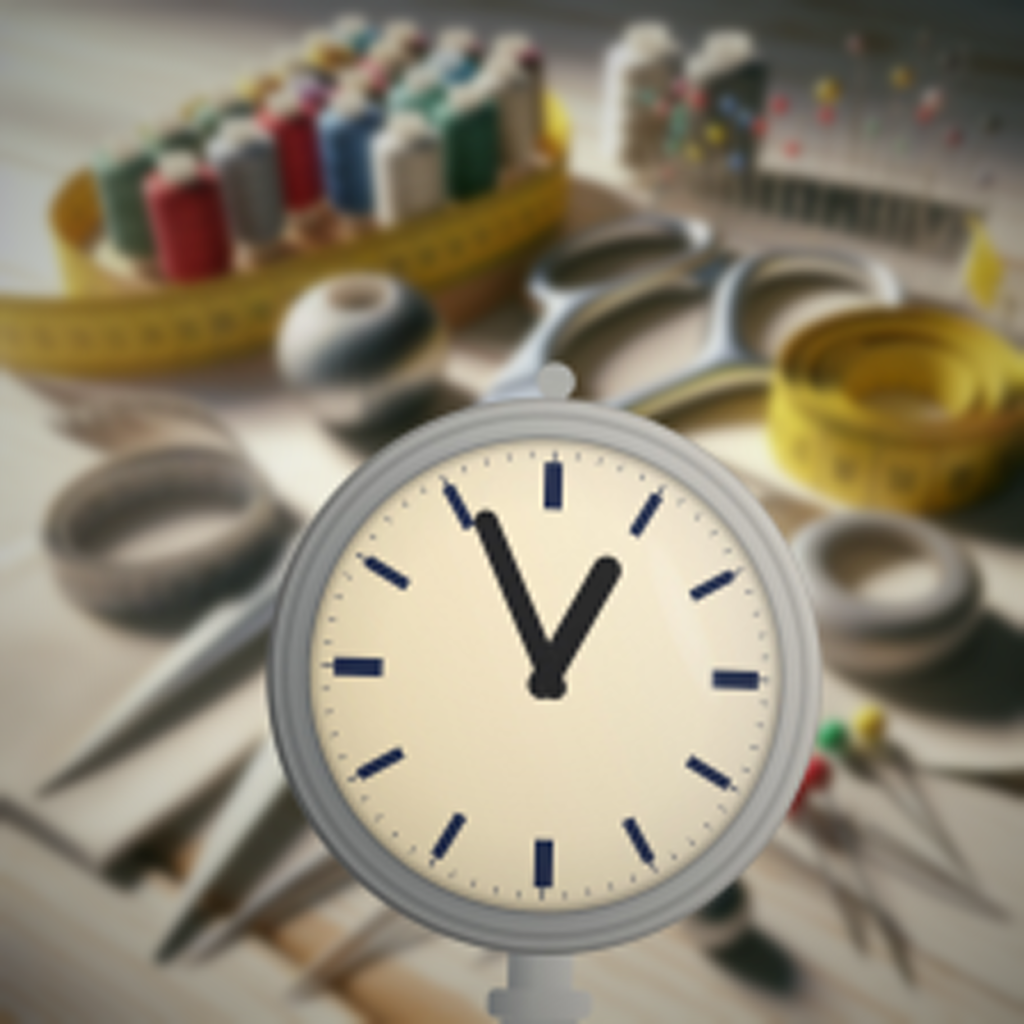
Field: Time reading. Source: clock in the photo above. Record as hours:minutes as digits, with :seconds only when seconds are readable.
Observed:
12:56
